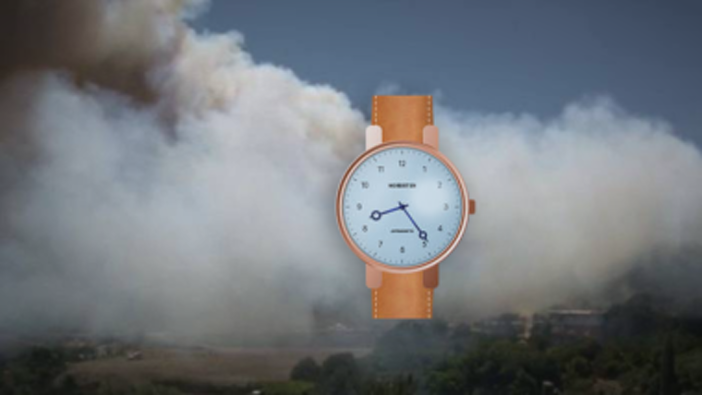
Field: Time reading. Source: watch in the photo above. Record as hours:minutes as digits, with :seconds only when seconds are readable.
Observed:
8:24
